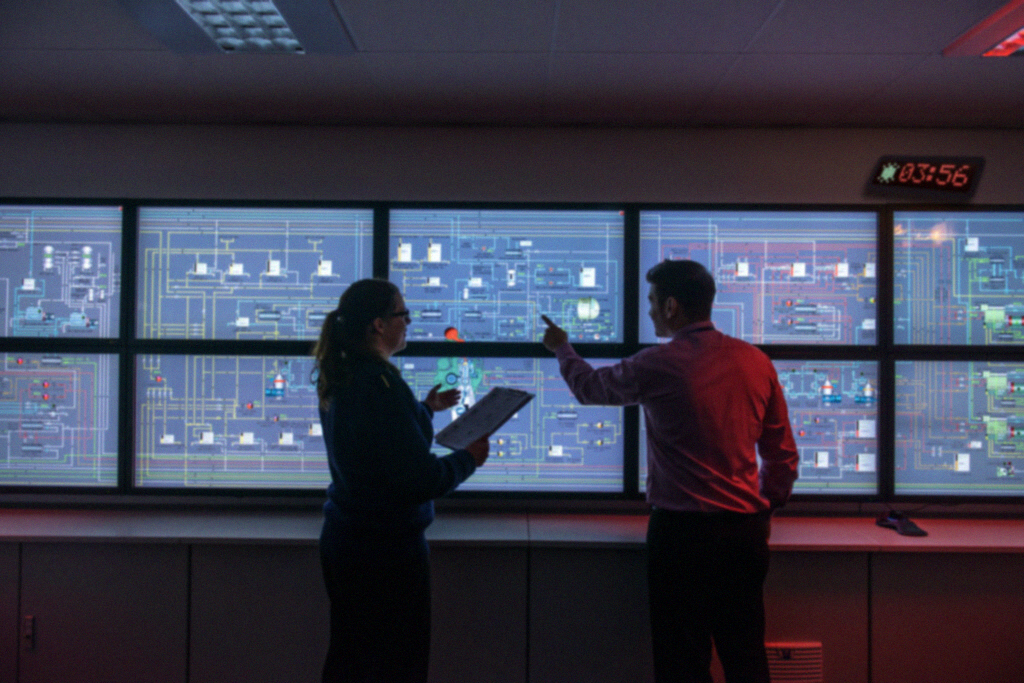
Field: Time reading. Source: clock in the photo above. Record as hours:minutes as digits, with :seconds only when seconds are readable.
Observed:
3:56
